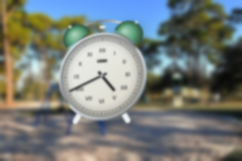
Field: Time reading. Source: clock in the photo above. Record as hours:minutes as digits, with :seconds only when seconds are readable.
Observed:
4:41
